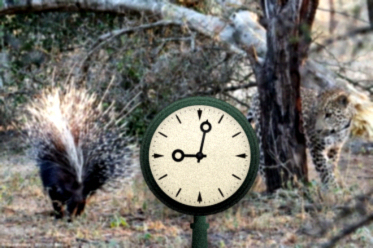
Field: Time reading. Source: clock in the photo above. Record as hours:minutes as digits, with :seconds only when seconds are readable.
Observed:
9:02
